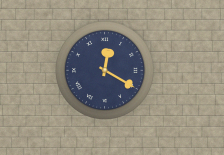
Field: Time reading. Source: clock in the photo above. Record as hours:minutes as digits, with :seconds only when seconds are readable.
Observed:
12:20
